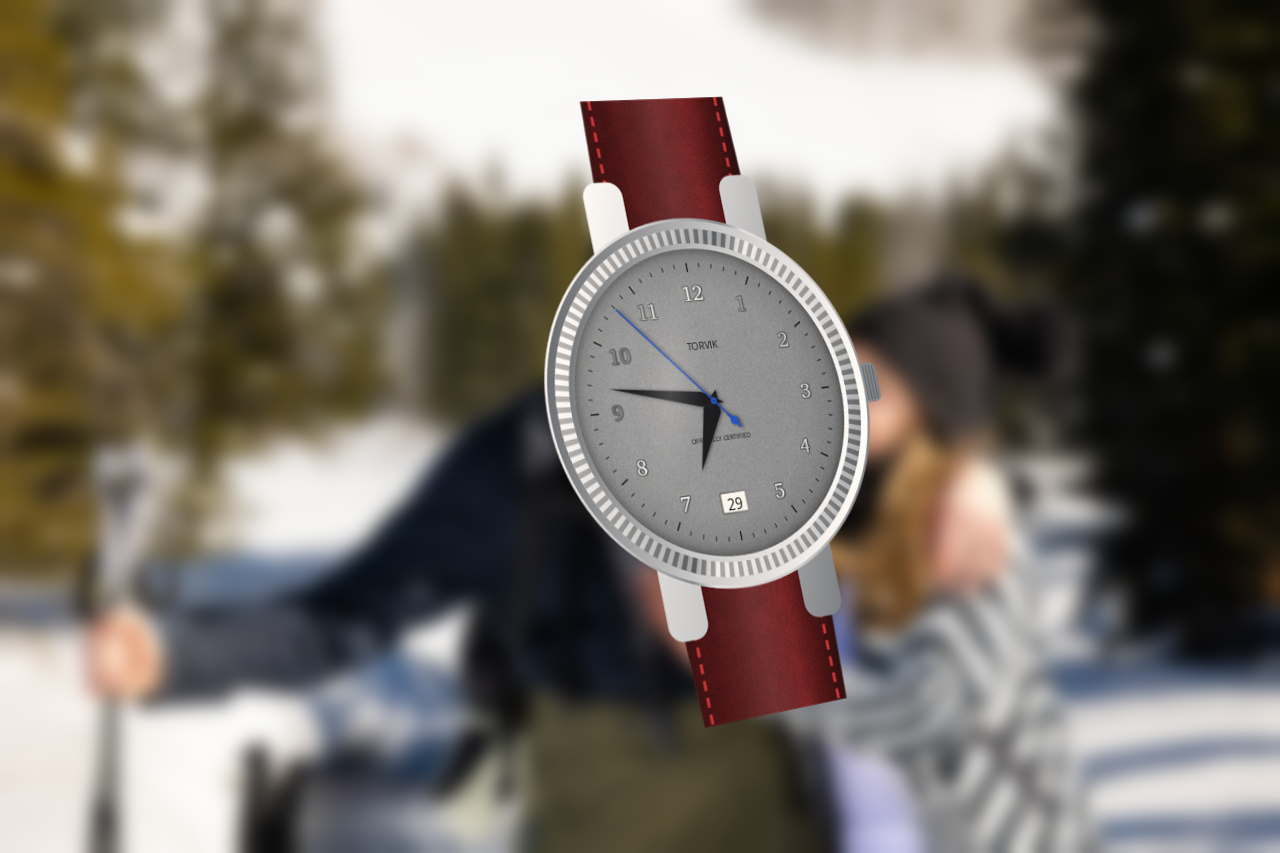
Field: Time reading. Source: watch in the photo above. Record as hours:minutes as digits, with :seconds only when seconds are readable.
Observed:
6:46:53
